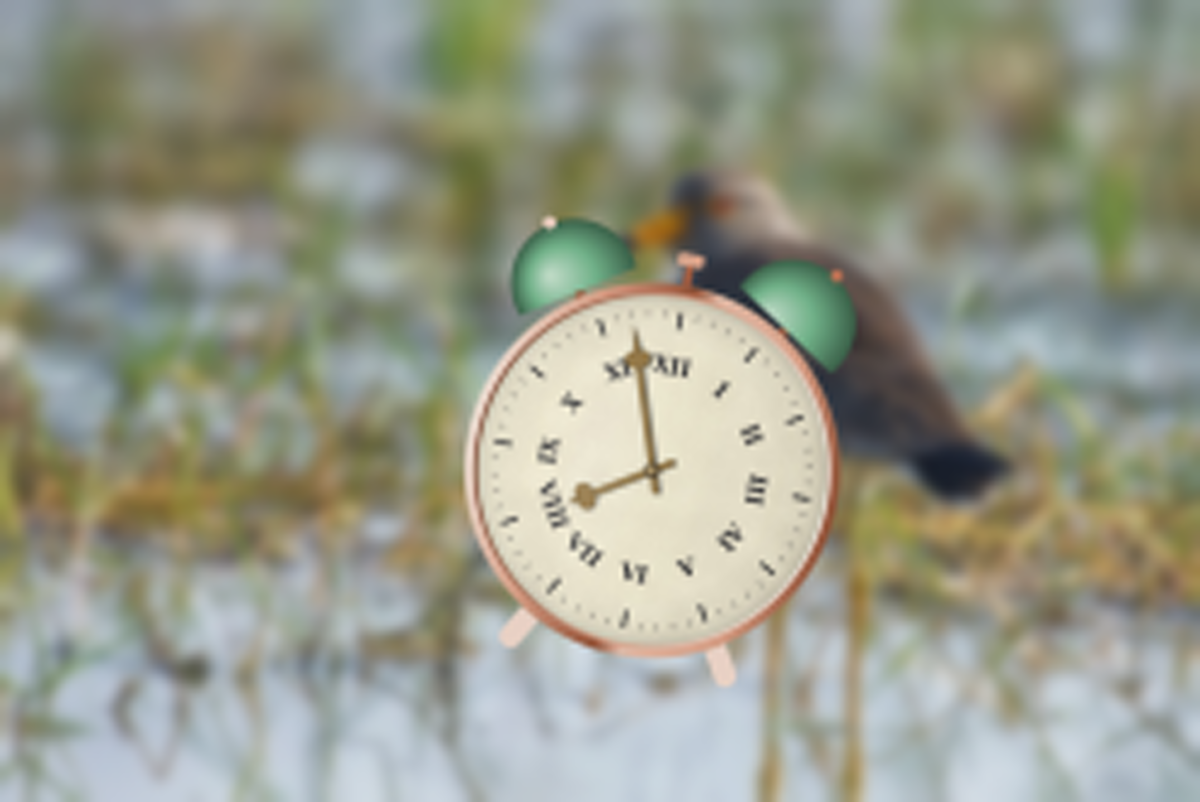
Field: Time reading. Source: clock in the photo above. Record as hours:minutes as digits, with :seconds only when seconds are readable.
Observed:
7:57
